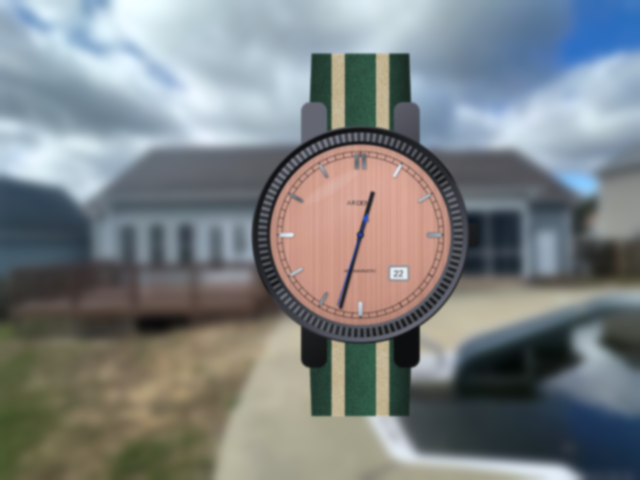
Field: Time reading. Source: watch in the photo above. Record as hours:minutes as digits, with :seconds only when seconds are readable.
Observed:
12:32:33
